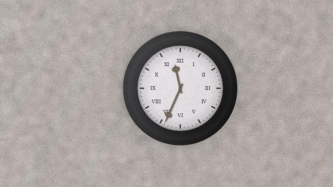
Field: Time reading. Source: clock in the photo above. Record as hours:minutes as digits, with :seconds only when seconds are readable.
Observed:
11:34
